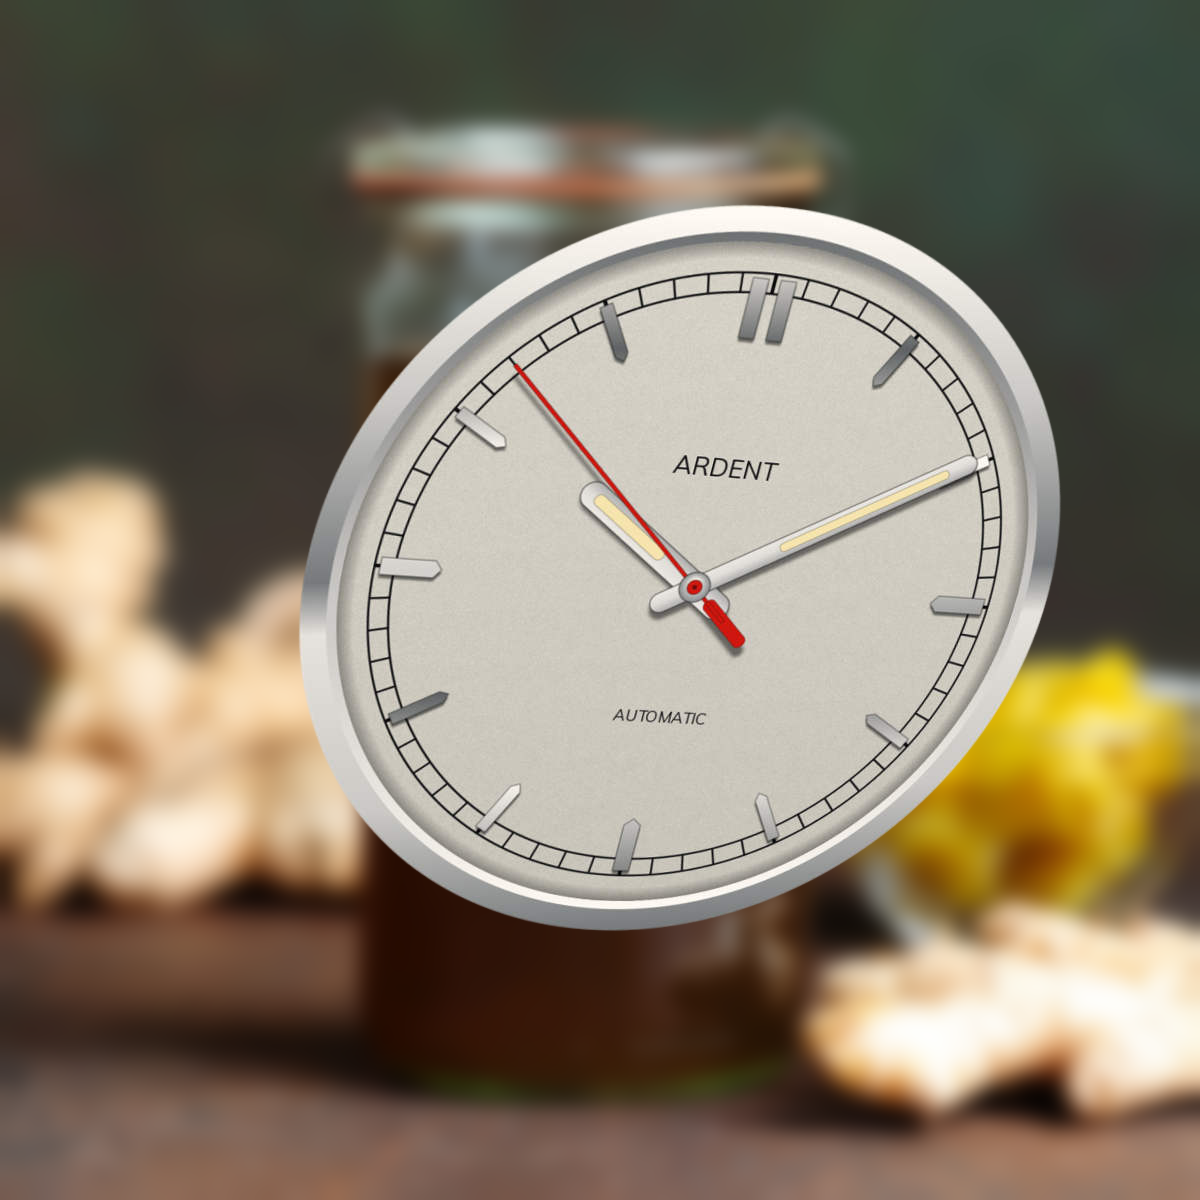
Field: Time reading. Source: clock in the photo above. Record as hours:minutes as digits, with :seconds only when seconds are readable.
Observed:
10:09:52
